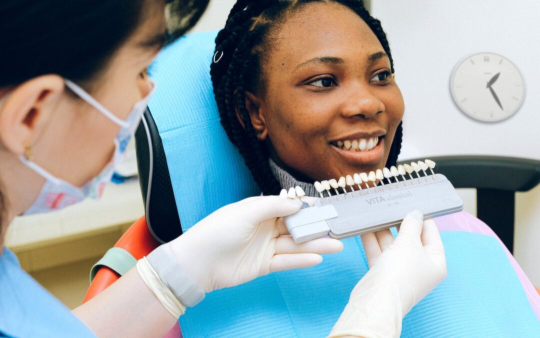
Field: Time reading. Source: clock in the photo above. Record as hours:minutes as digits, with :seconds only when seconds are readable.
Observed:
1:26
